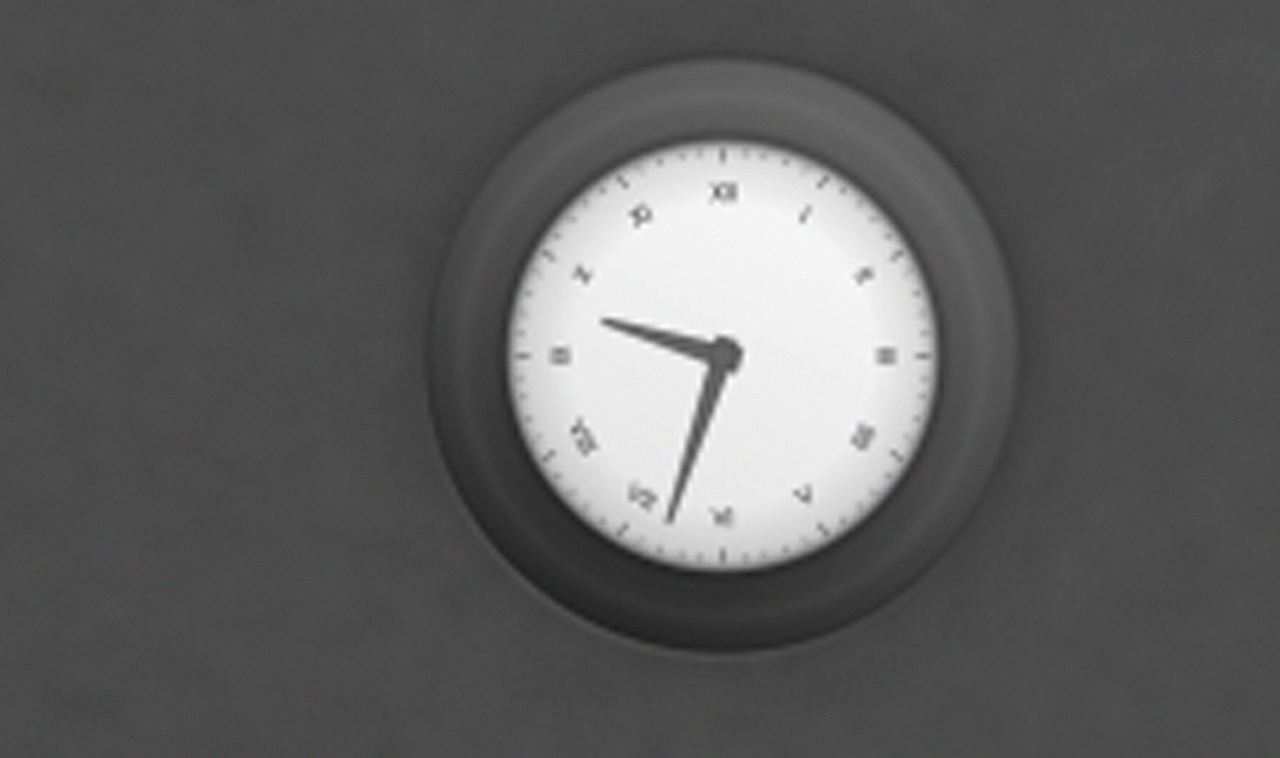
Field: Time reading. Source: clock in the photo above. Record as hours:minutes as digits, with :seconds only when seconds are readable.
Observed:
9:33
